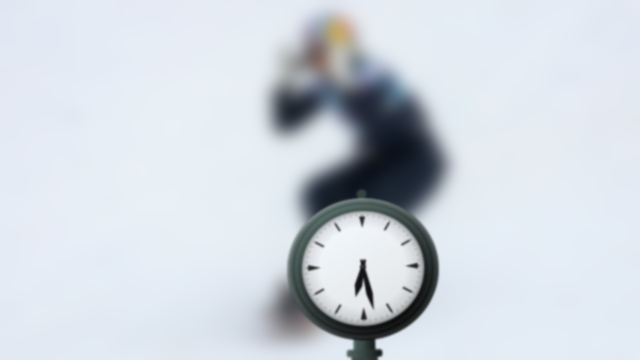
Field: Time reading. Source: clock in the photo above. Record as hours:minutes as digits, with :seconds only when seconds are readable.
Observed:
6:28
